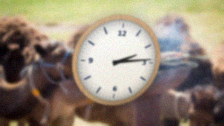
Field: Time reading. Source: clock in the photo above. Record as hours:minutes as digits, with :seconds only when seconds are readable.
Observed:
2:14
